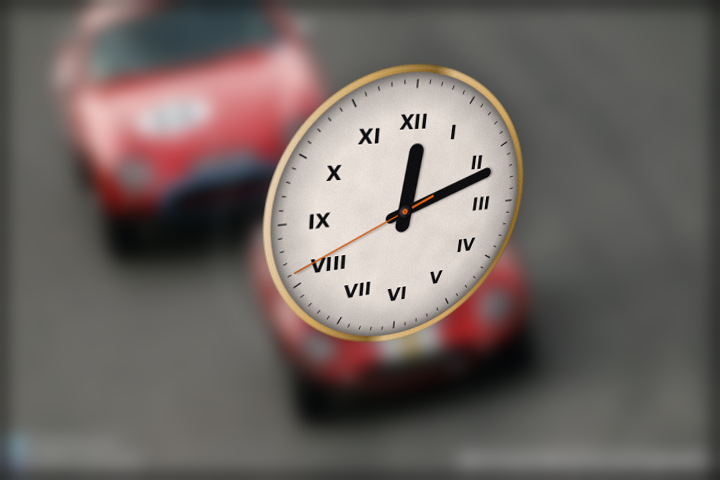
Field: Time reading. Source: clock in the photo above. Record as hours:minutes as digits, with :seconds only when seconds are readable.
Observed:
12:11:41
